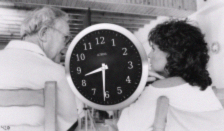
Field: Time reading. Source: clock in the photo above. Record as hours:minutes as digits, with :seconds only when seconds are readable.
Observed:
8:31
